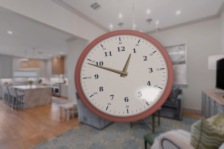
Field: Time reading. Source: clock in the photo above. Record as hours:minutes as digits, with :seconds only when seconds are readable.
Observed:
12:49
